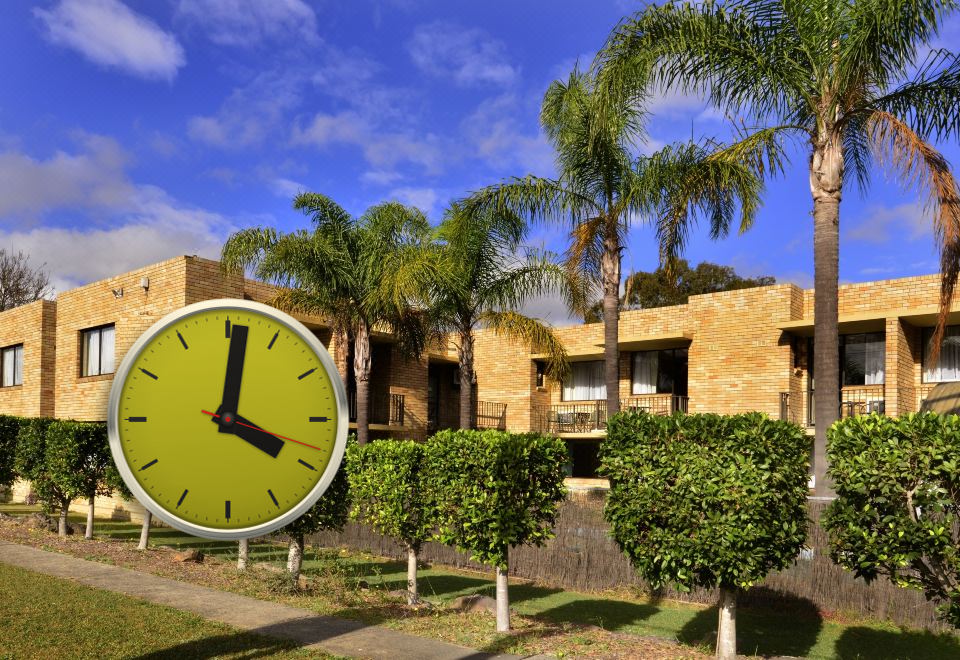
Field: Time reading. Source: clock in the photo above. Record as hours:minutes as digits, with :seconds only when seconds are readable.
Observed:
4:01:18
